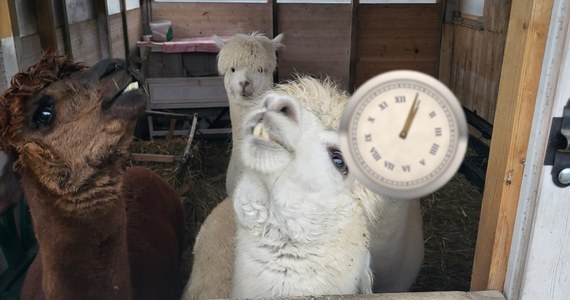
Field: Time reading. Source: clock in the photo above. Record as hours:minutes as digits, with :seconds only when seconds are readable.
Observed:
1:04
